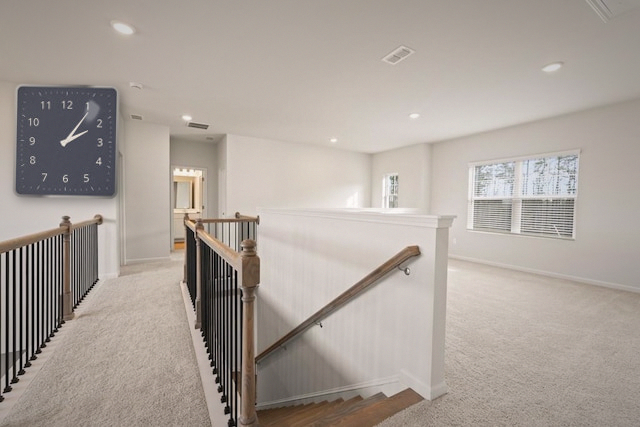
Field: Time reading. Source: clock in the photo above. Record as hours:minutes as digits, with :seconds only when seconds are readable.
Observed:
2:06
